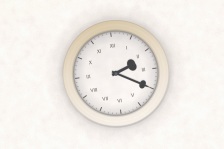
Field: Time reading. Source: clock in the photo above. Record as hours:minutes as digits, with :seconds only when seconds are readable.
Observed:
2:20
